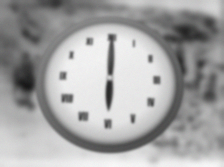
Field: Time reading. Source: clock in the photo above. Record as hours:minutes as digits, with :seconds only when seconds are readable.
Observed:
6:00
